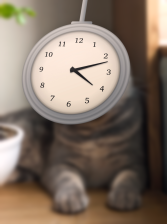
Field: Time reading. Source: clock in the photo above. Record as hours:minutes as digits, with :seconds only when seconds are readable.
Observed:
4:12
